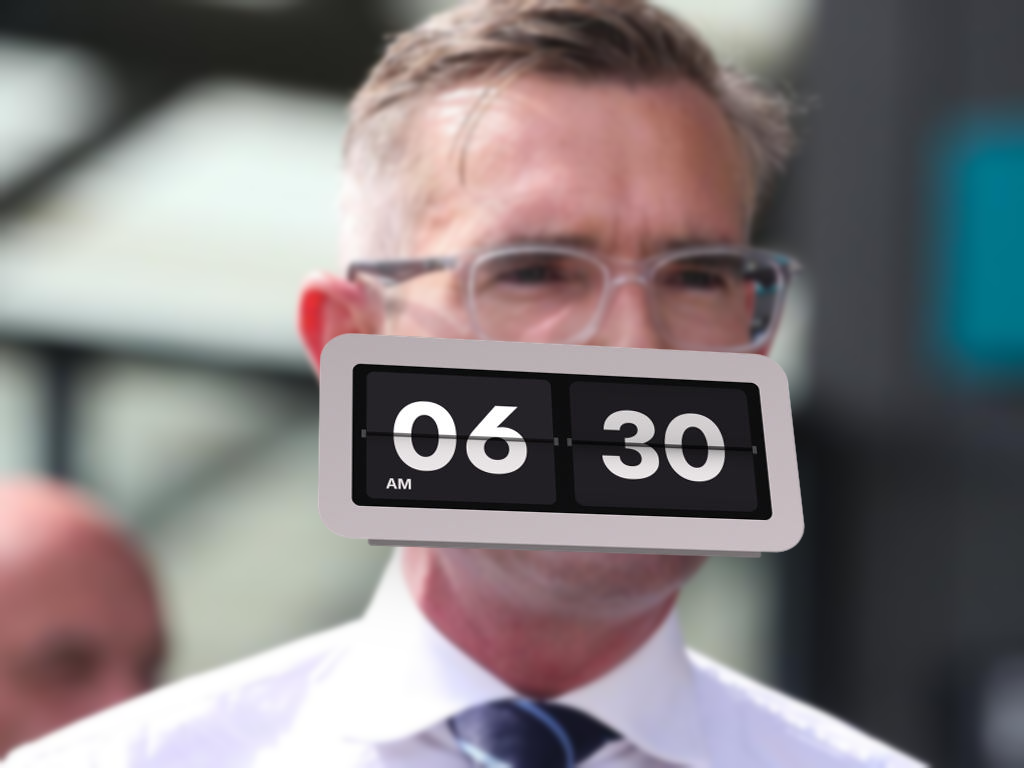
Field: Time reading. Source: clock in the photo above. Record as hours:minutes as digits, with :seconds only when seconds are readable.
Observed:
6:30
